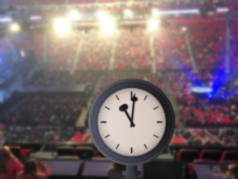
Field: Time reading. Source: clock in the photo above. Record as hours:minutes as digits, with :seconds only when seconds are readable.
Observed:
11:01
